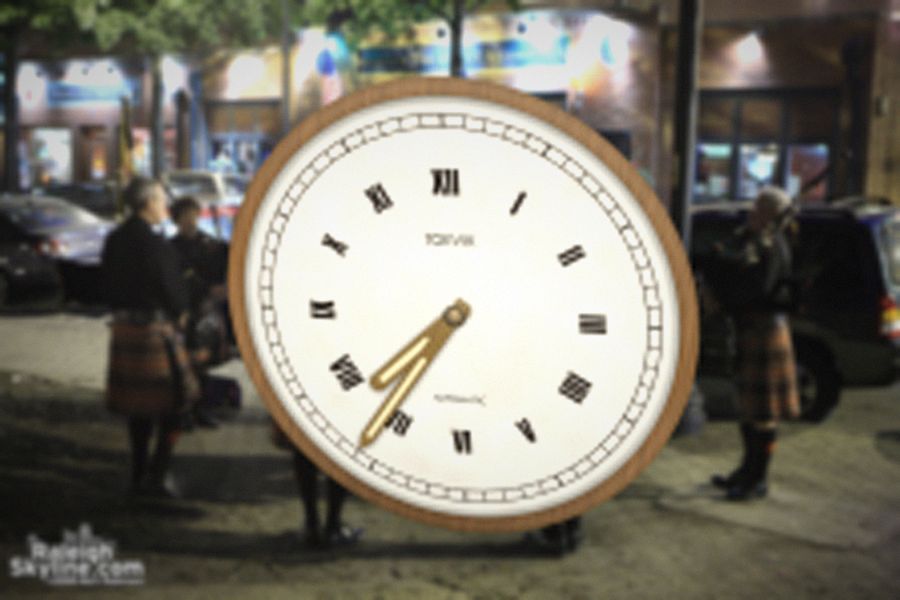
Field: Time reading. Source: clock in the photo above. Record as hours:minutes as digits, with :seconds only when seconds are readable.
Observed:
7:36
